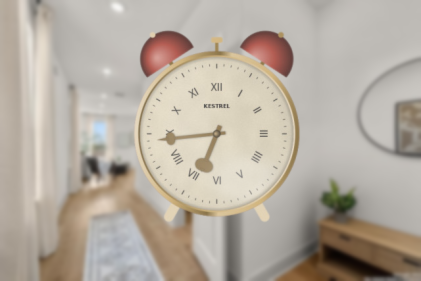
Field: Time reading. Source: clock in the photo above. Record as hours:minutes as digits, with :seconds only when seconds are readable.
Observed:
6:44
